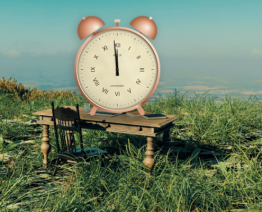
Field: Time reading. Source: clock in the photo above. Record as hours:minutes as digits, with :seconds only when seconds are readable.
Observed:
11:59
